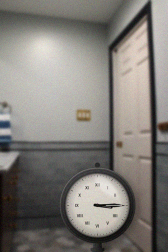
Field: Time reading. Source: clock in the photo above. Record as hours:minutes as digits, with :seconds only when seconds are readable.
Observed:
3:15
